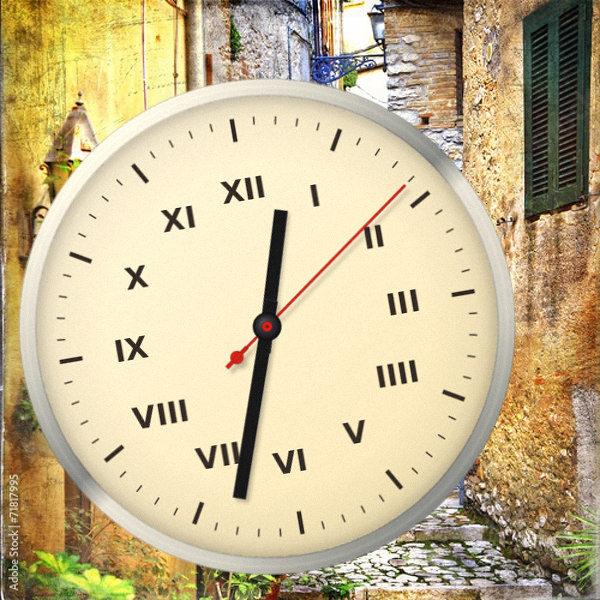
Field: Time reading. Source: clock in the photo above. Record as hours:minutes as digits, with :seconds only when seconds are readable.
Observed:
12:33:09
